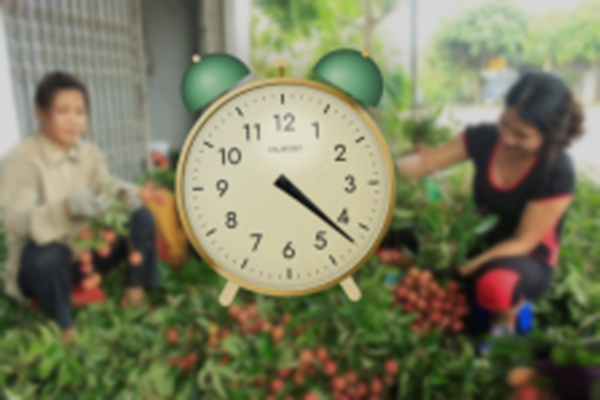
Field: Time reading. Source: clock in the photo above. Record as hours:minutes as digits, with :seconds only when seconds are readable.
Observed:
4:22
